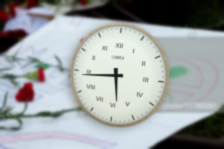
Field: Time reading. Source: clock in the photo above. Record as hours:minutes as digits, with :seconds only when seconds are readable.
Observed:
5:44
